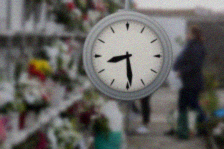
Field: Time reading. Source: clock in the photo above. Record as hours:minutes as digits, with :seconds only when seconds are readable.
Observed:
8:29
